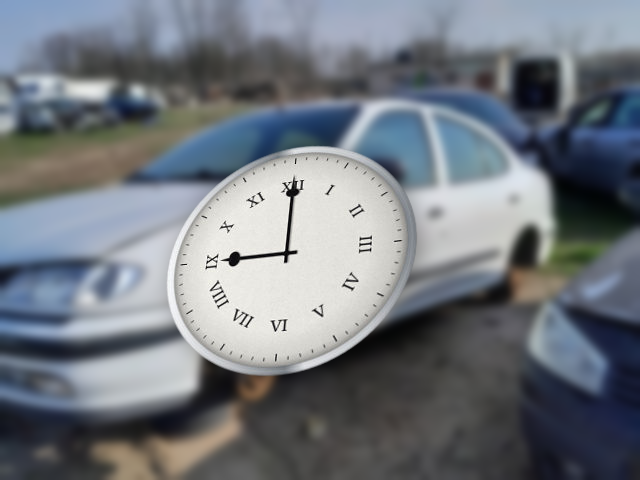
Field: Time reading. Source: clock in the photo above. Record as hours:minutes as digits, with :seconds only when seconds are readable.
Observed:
9:00
